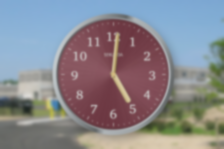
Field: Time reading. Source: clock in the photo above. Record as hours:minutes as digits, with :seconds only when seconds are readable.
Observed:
5:01
